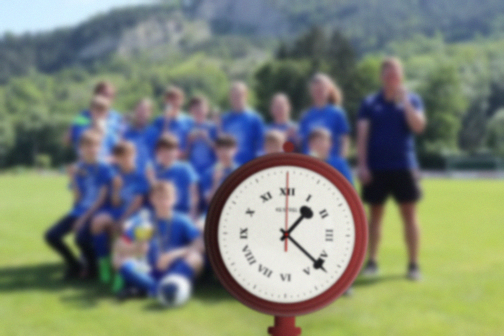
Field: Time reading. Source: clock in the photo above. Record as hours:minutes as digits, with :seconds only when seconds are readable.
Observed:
1:22:00
